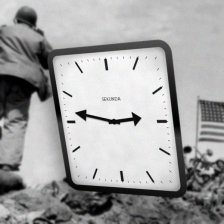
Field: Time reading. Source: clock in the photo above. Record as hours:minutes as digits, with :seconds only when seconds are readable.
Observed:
2:47
